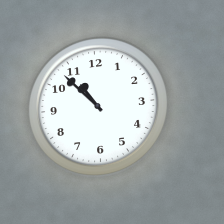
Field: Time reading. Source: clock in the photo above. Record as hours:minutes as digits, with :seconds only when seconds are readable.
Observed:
10:53
